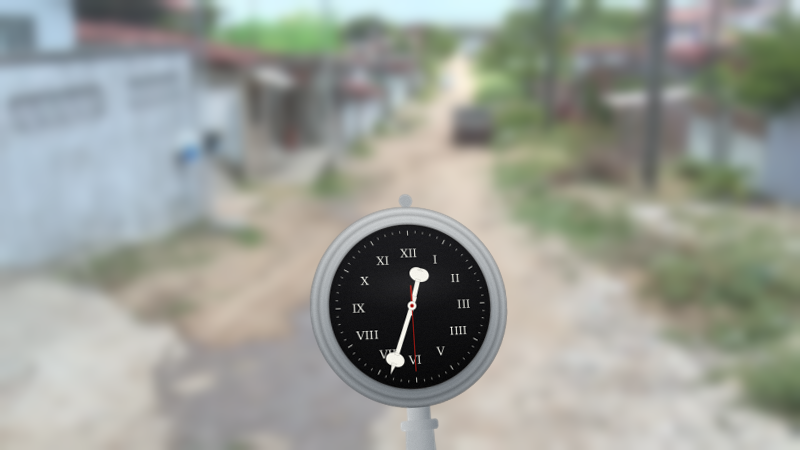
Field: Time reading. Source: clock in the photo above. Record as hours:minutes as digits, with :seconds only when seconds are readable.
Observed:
12:33:30
